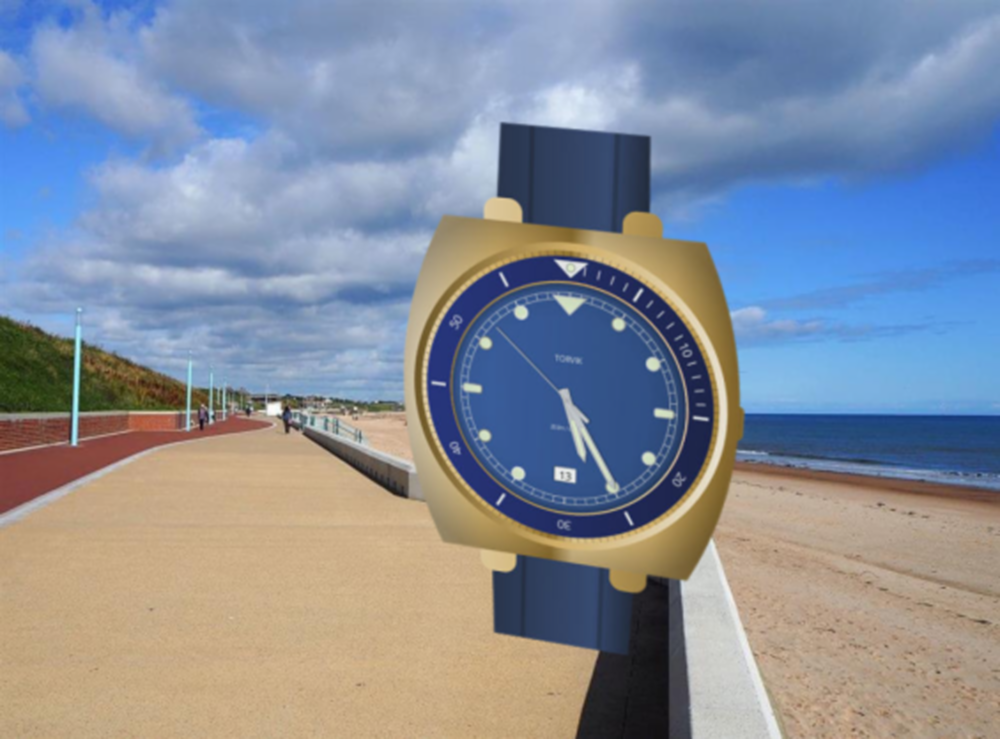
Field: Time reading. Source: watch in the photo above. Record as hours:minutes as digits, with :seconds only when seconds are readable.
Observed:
5:24:52
